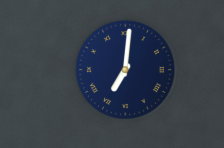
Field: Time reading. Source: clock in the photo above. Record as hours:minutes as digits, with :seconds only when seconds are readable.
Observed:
7:01
